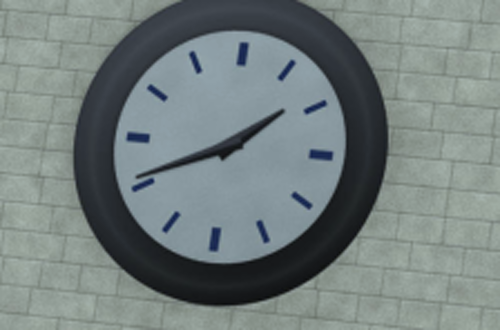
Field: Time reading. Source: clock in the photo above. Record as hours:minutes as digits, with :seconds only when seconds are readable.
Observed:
1:41
